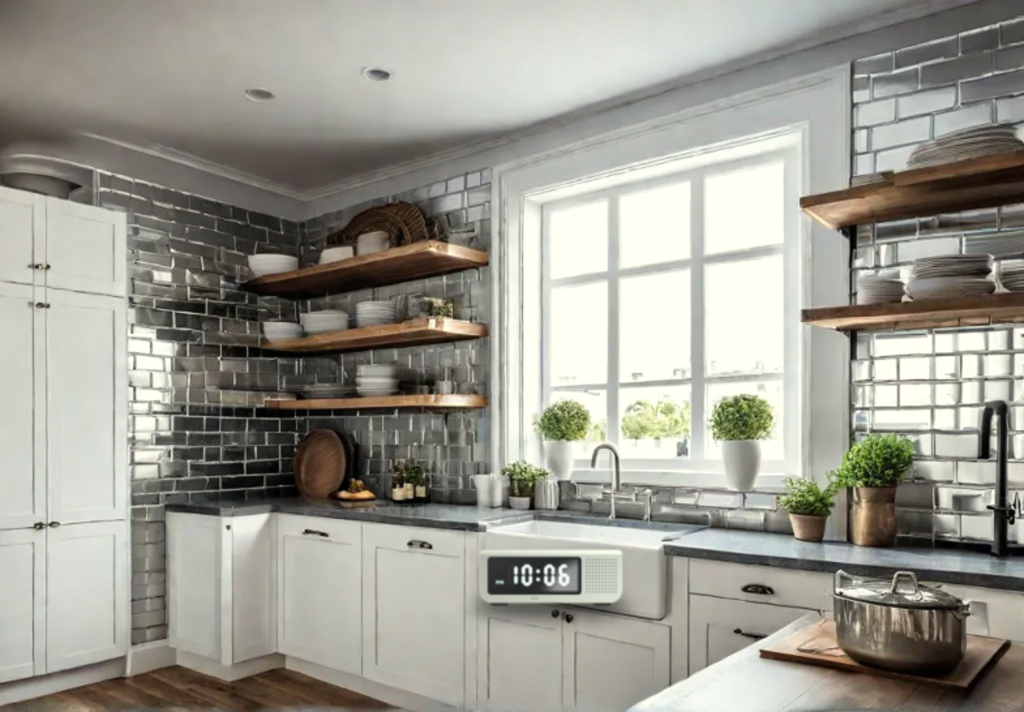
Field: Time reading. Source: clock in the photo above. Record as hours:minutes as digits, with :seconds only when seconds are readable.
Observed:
10:06
